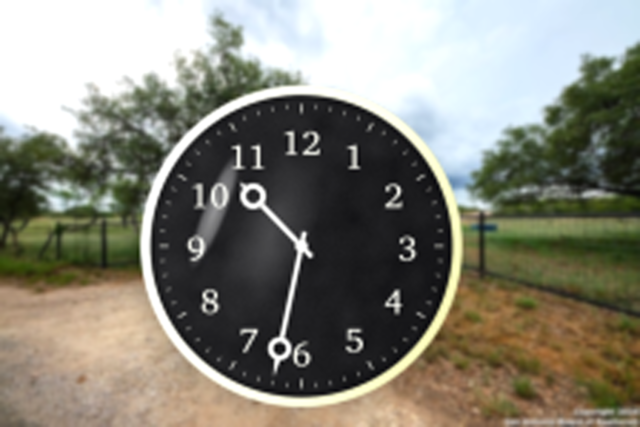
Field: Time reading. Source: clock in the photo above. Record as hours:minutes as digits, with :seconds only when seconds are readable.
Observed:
10:32
